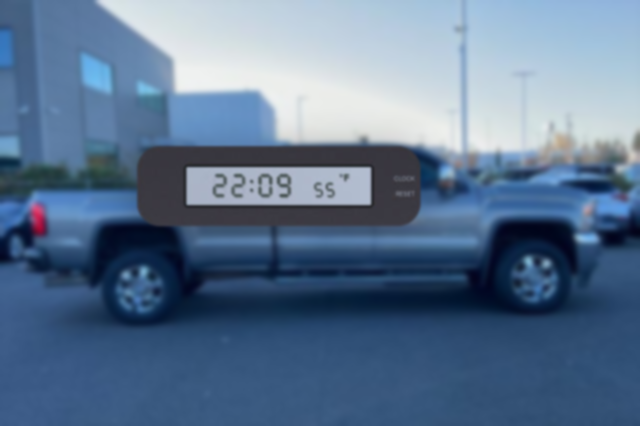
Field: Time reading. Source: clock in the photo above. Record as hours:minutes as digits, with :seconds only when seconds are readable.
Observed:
22:09
